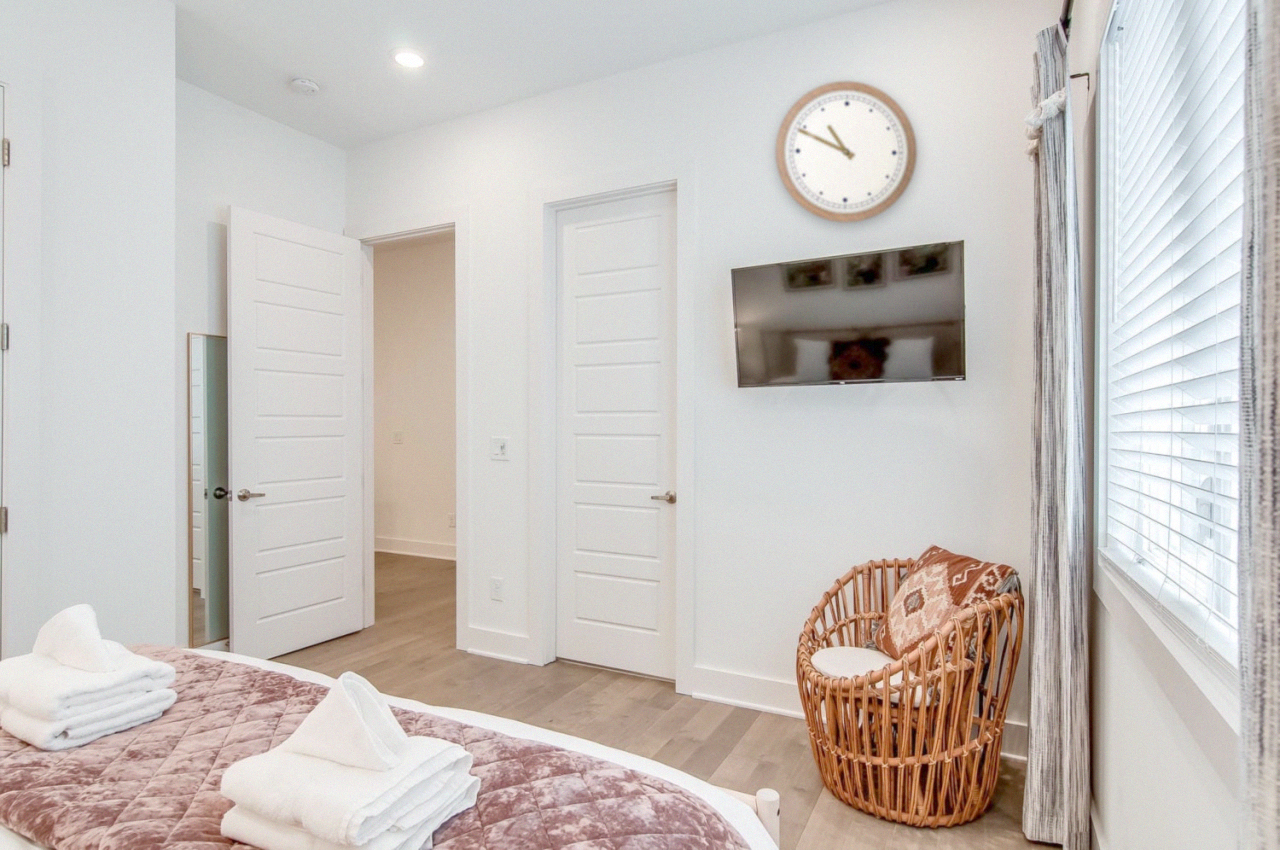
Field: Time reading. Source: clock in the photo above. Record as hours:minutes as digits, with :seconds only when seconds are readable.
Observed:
10:49
